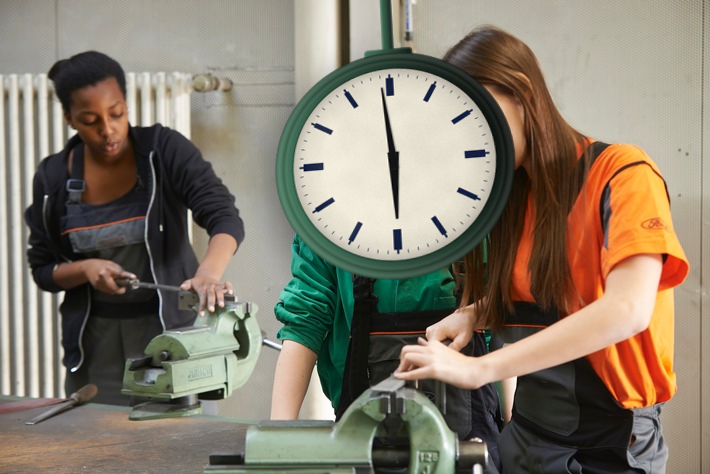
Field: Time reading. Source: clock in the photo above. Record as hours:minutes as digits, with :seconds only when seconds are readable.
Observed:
5:59
